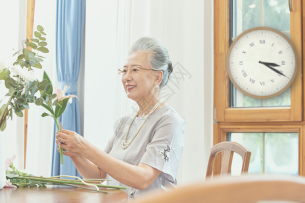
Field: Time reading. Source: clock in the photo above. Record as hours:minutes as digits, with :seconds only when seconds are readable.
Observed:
3:20
